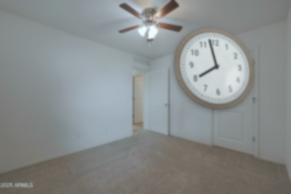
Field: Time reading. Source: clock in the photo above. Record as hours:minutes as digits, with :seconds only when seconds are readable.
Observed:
7:58
